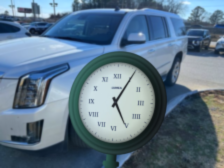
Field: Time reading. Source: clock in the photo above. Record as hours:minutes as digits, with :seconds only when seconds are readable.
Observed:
5:05
